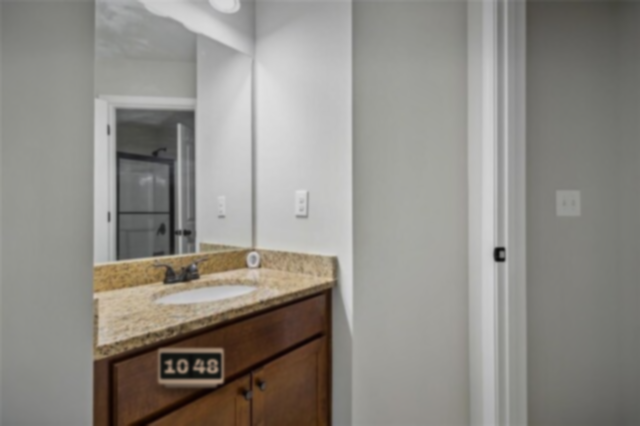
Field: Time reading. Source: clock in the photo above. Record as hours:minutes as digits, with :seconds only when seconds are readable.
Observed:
10:48
